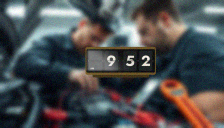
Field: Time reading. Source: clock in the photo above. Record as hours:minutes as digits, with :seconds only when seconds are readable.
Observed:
9:52
